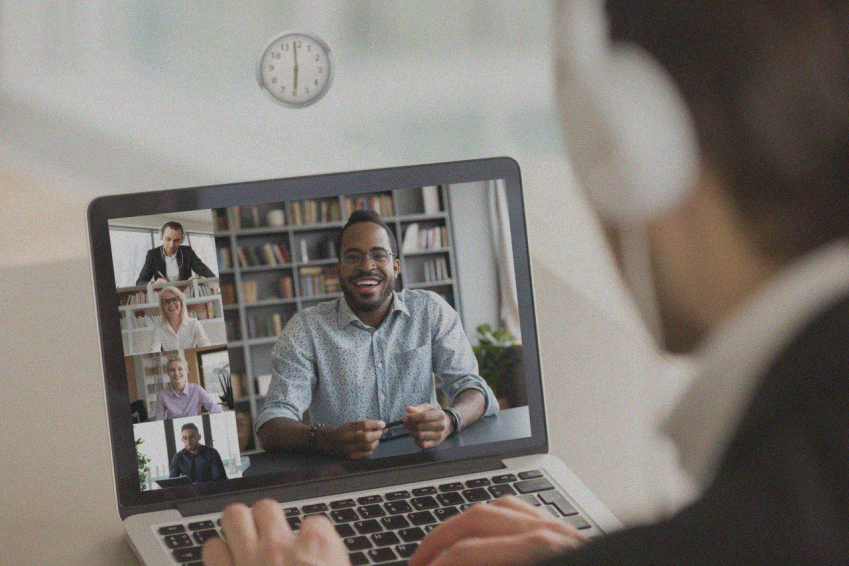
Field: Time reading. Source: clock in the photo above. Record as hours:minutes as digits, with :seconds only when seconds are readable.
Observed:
5:59
